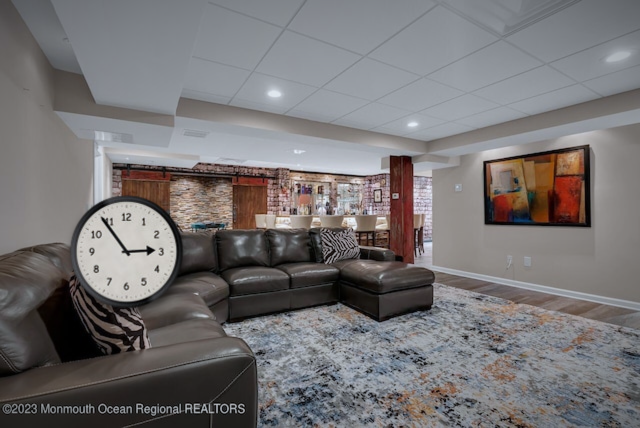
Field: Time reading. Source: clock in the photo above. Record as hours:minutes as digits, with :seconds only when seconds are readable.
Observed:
2:54
